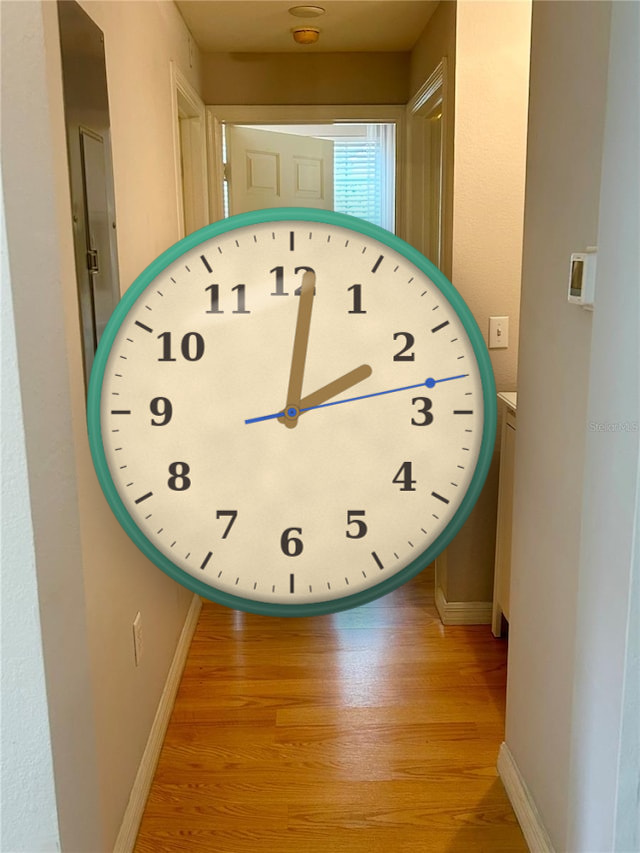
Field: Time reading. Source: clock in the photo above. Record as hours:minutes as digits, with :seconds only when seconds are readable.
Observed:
2:01:13
